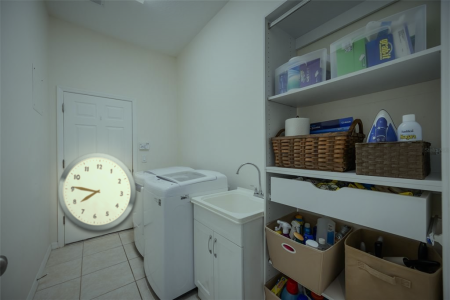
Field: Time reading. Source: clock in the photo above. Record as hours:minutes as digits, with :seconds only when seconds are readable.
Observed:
7:46
